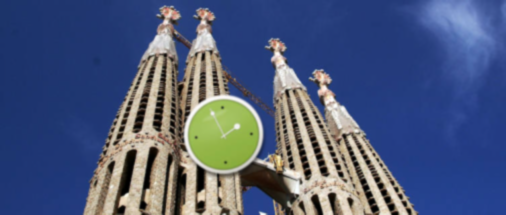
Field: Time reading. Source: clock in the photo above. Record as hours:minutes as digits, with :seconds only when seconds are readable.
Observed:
1:56
